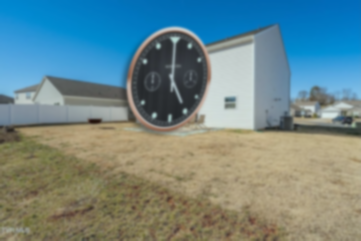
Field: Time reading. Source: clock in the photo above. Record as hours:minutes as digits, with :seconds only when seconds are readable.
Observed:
5:00
